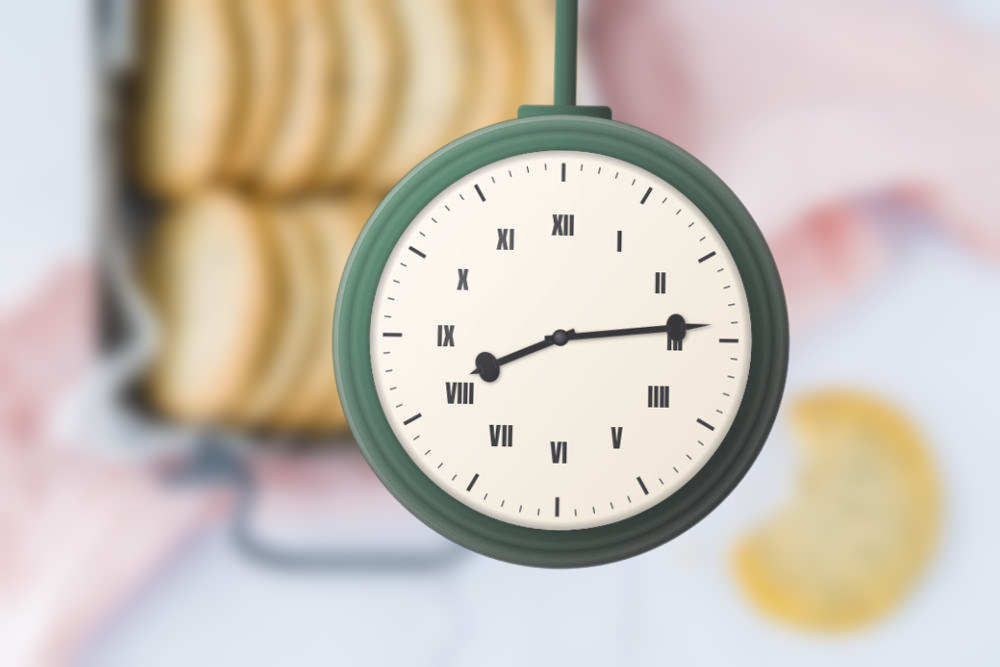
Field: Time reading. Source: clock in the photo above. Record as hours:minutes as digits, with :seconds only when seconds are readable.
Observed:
8:14
